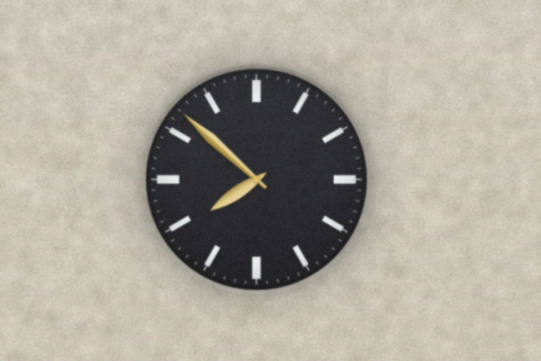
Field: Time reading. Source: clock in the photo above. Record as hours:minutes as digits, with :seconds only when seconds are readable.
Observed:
7:52
